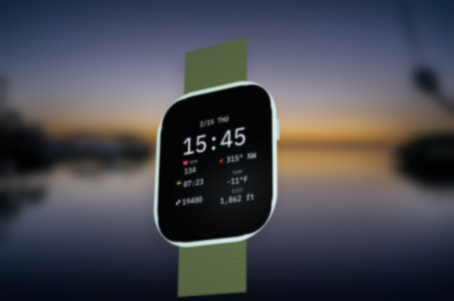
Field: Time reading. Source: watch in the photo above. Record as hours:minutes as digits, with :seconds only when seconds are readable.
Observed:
15:45
